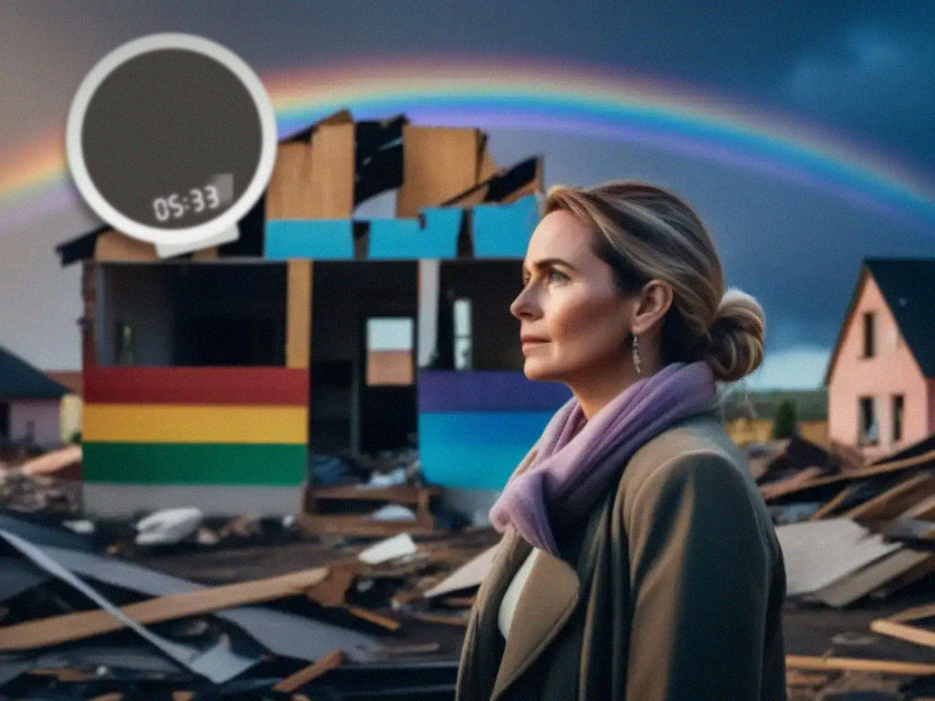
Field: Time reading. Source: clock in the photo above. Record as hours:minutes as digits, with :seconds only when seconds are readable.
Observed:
5:33
